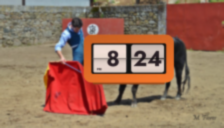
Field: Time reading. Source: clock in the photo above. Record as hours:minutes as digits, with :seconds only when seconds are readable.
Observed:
8:24
